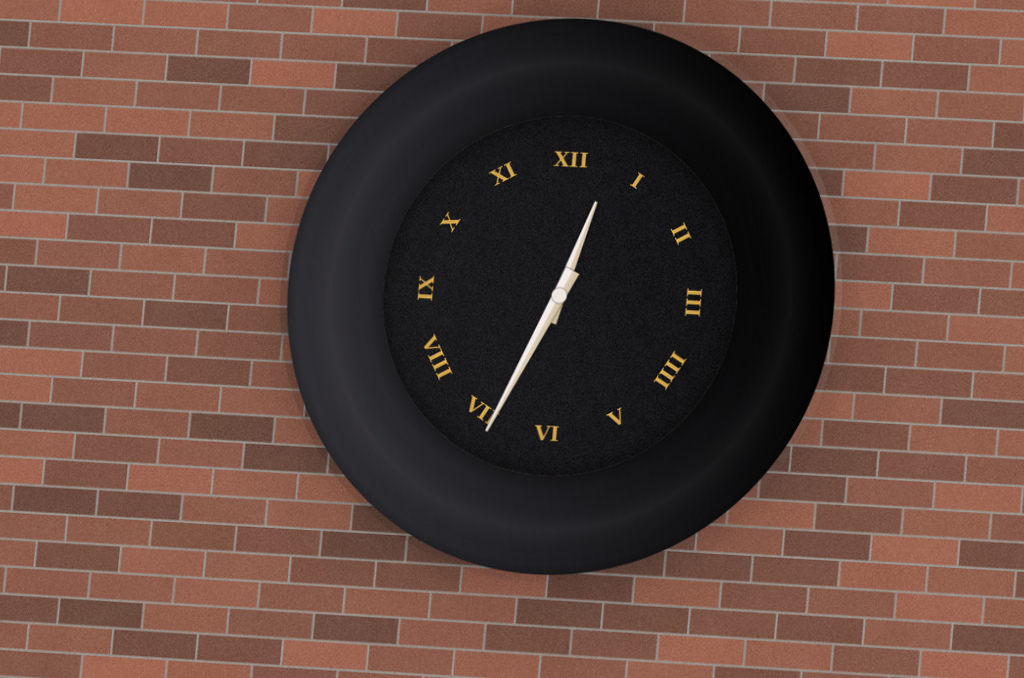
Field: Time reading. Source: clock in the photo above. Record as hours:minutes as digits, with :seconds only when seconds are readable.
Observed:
12:34
